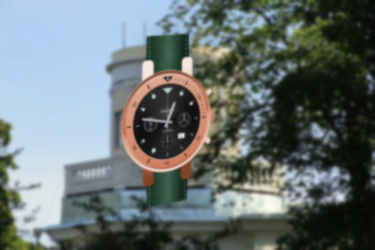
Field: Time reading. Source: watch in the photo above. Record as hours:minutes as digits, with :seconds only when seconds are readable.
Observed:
12:47
